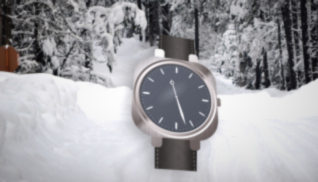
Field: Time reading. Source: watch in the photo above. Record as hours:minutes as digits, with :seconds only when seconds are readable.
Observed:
11:27
